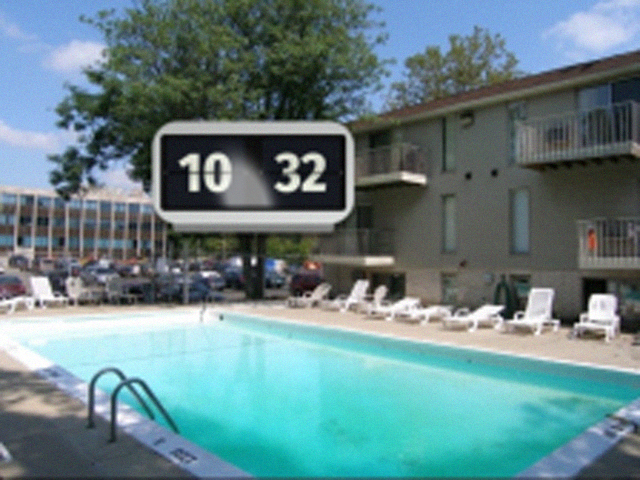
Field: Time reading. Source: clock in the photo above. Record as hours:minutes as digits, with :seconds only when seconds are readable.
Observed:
10:32
